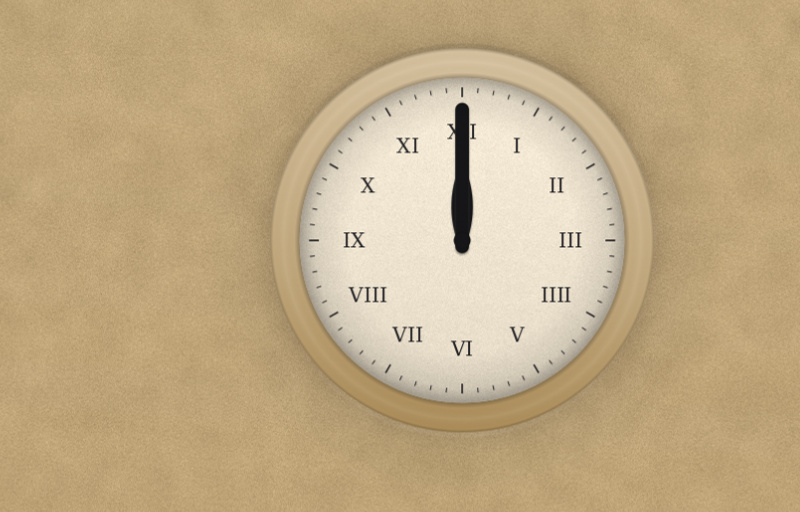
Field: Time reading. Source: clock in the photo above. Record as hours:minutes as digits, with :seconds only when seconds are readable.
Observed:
12:00
